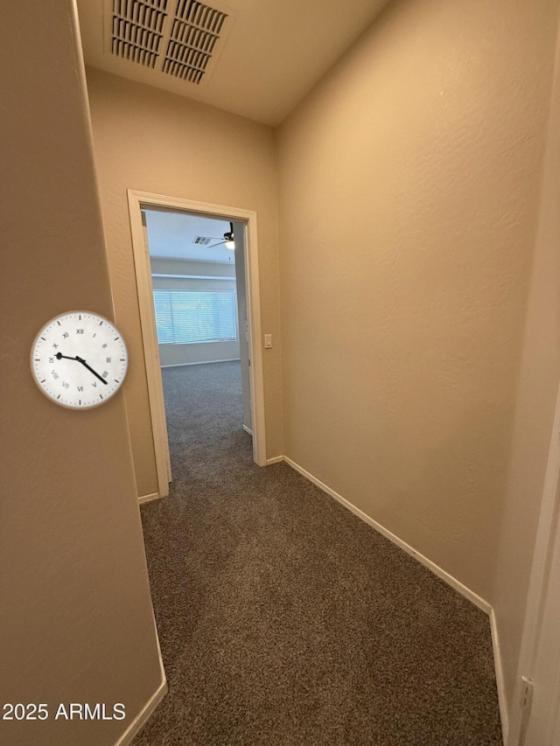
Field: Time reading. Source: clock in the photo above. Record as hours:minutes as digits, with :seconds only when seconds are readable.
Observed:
9:22
